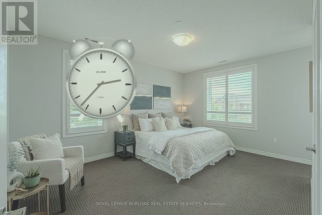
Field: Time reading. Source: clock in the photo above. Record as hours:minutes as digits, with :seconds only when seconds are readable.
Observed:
2:37
